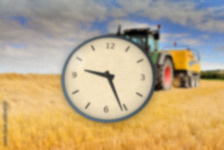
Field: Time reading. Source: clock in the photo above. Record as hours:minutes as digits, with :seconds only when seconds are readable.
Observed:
9:26
